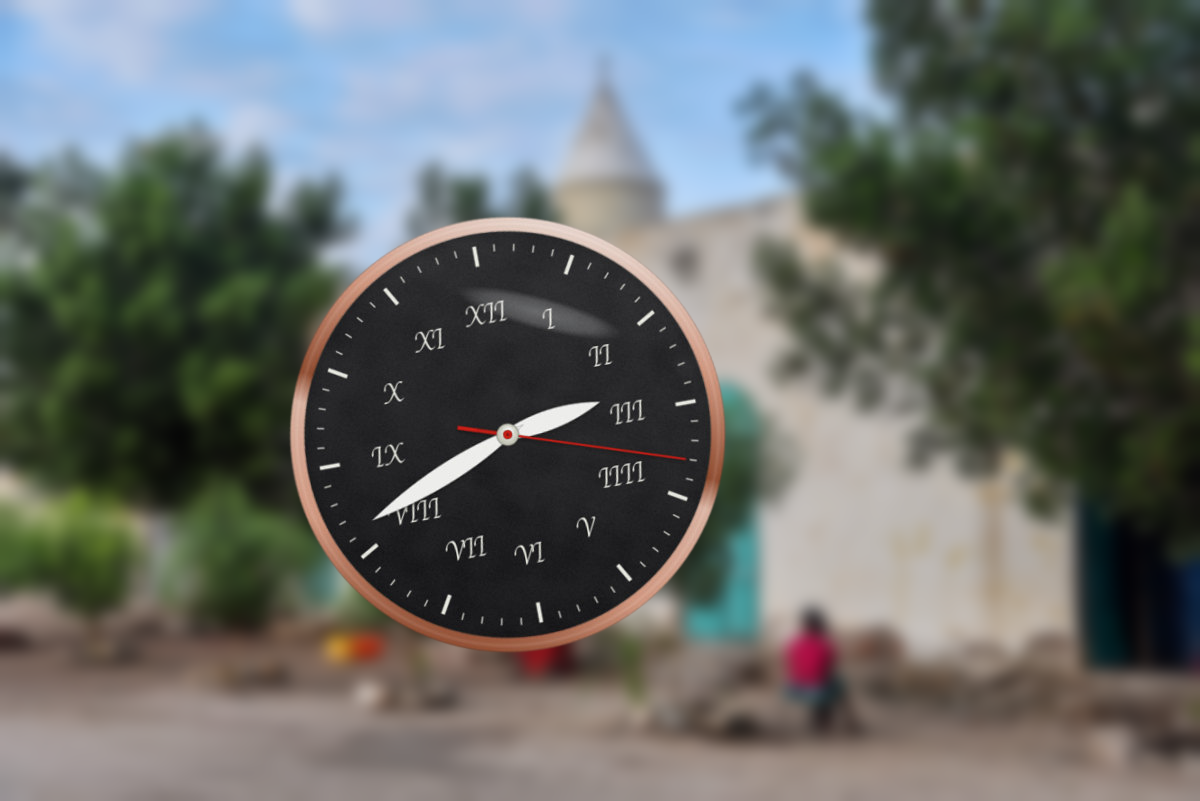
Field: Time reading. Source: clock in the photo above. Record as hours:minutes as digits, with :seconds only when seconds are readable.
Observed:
2:41:18
